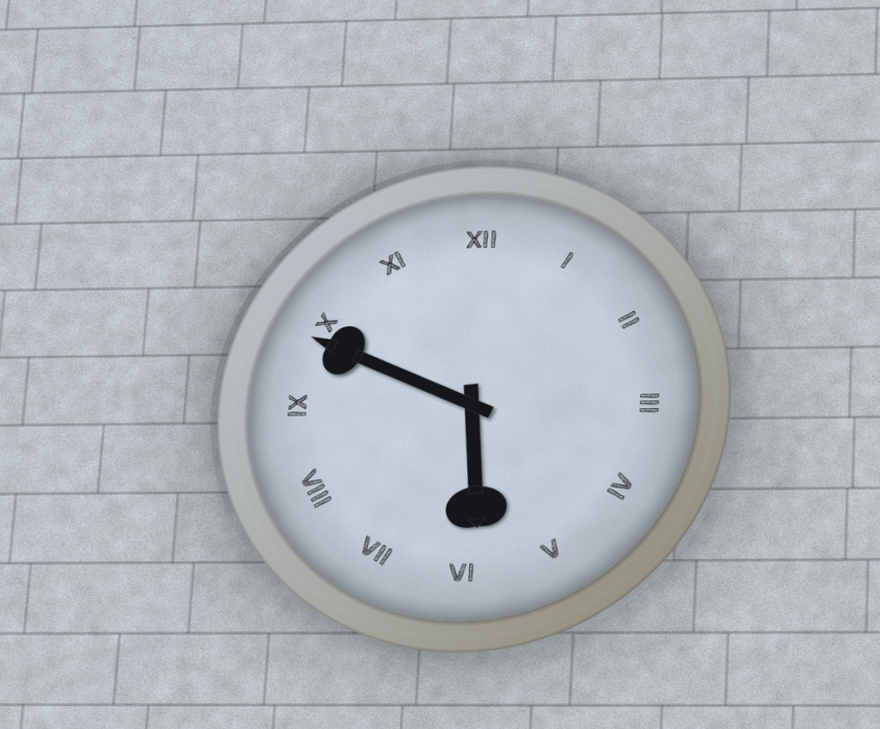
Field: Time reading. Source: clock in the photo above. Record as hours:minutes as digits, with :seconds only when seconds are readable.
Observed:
5:49
